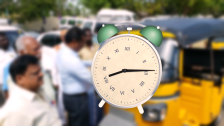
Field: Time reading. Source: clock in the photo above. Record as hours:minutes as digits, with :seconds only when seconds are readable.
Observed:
8:14
